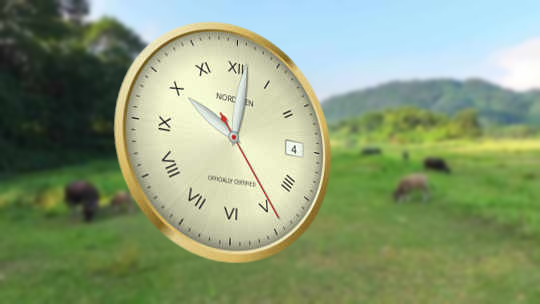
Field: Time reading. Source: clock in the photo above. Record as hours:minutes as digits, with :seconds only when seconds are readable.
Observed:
10:01:24
